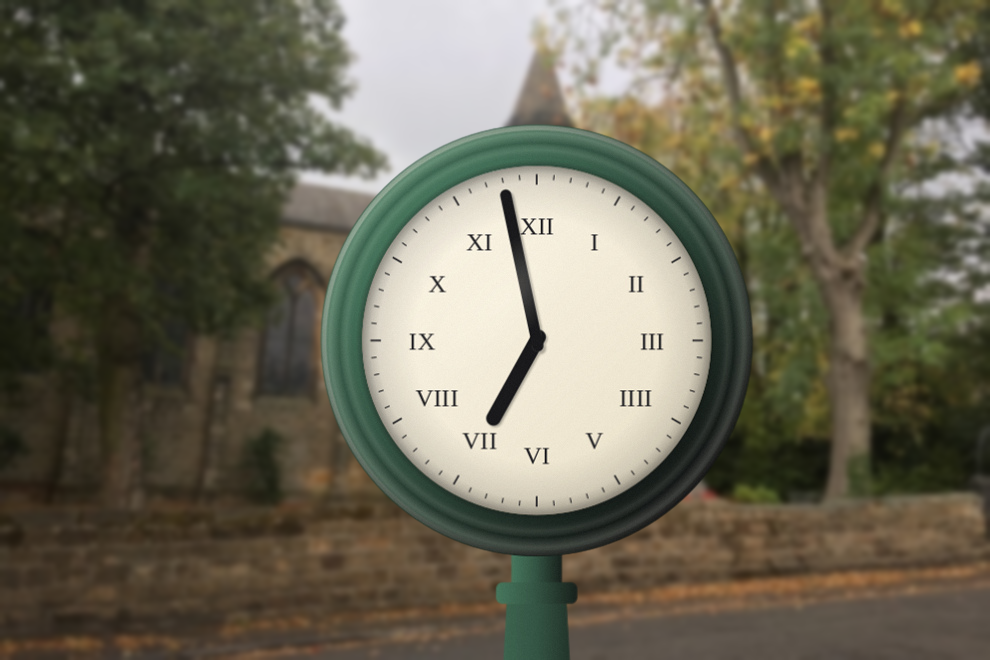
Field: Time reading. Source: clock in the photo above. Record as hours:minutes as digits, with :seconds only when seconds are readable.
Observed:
6:58
